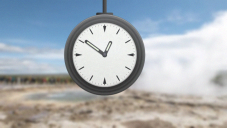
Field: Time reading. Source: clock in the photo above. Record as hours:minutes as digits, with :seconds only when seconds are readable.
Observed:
12:51
